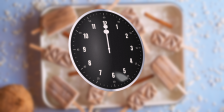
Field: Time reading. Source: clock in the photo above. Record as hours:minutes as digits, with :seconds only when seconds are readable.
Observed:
12:00
